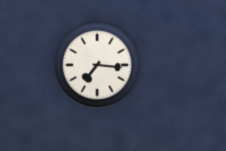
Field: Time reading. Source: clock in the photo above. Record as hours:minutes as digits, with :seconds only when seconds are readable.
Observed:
7:16
